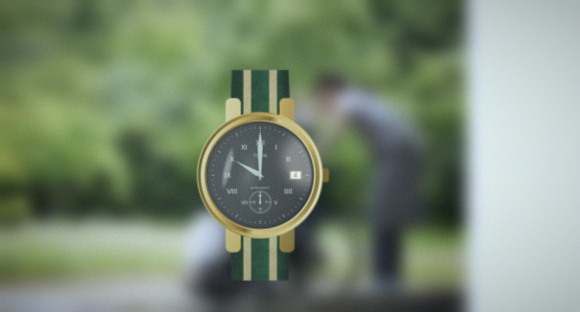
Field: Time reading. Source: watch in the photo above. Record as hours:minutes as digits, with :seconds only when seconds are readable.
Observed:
10:00
